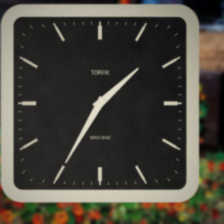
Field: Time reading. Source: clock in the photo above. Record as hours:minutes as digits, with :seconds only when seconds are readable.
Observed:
1:35
